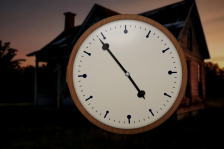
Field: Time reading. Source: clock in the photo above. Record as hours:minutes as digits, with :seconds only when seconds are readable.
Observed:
4:54
